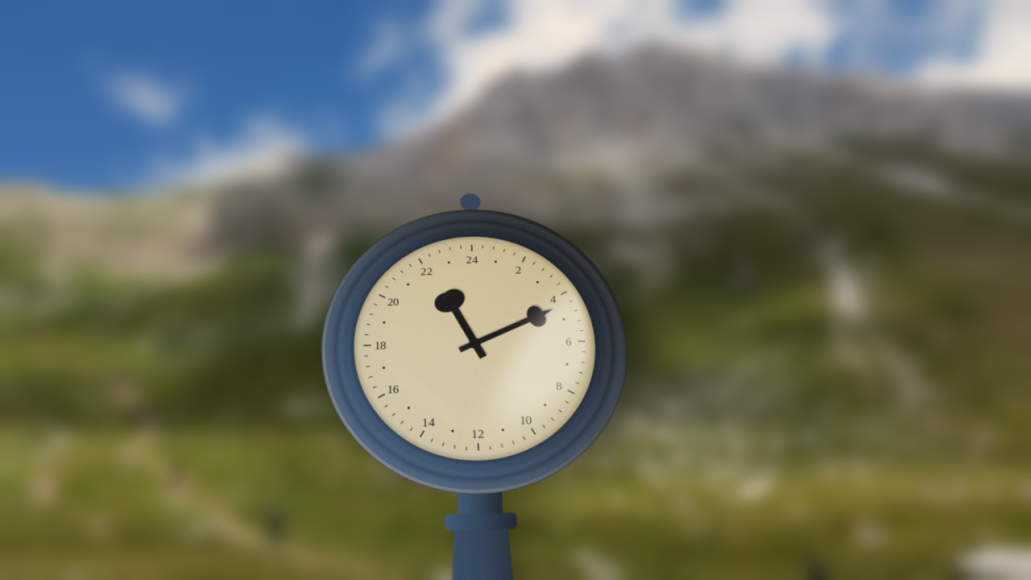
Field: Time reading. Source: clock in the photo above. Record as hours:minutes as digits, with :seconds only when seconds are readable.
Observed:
22:11
